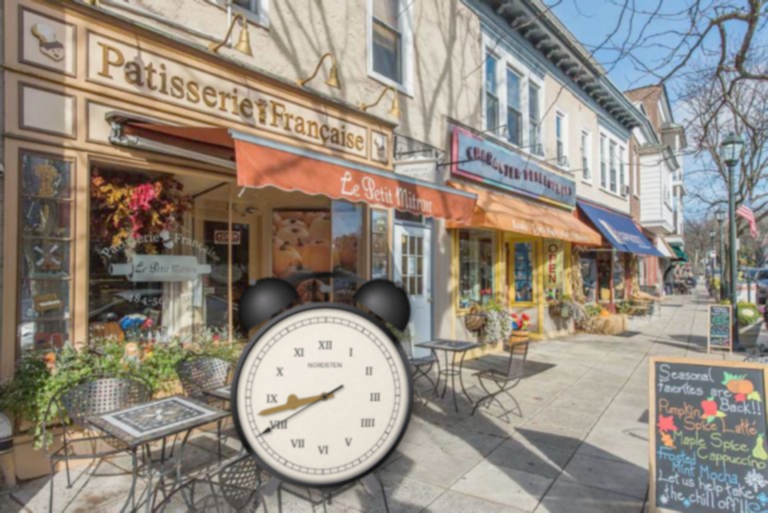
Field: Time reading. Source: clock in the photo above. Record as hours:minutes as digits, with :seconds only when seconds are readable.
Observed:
8:42:40
